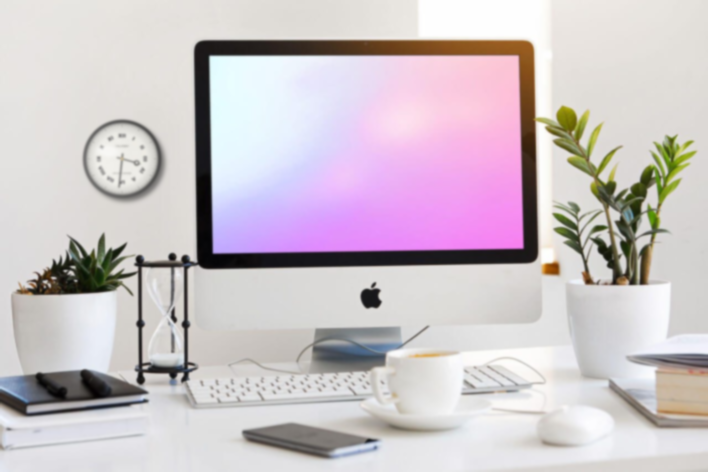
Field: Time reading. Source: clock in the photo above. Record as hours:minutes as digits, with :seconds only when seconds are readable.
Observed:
3:31
